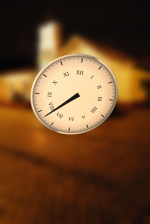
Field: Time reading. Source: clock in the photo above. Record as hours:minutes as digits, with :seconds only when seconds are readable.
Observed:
7:38
